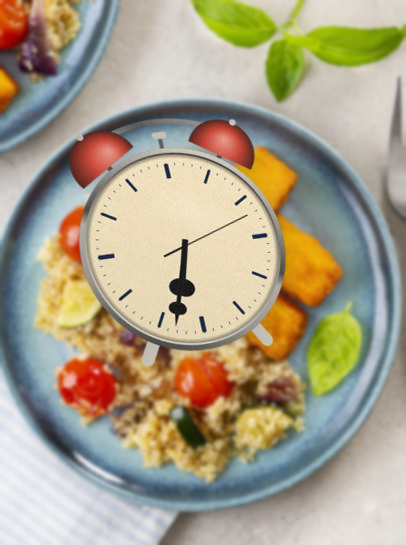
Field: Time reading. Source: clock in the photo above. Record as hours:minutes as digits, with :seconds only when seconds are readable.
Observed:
6:33:12
